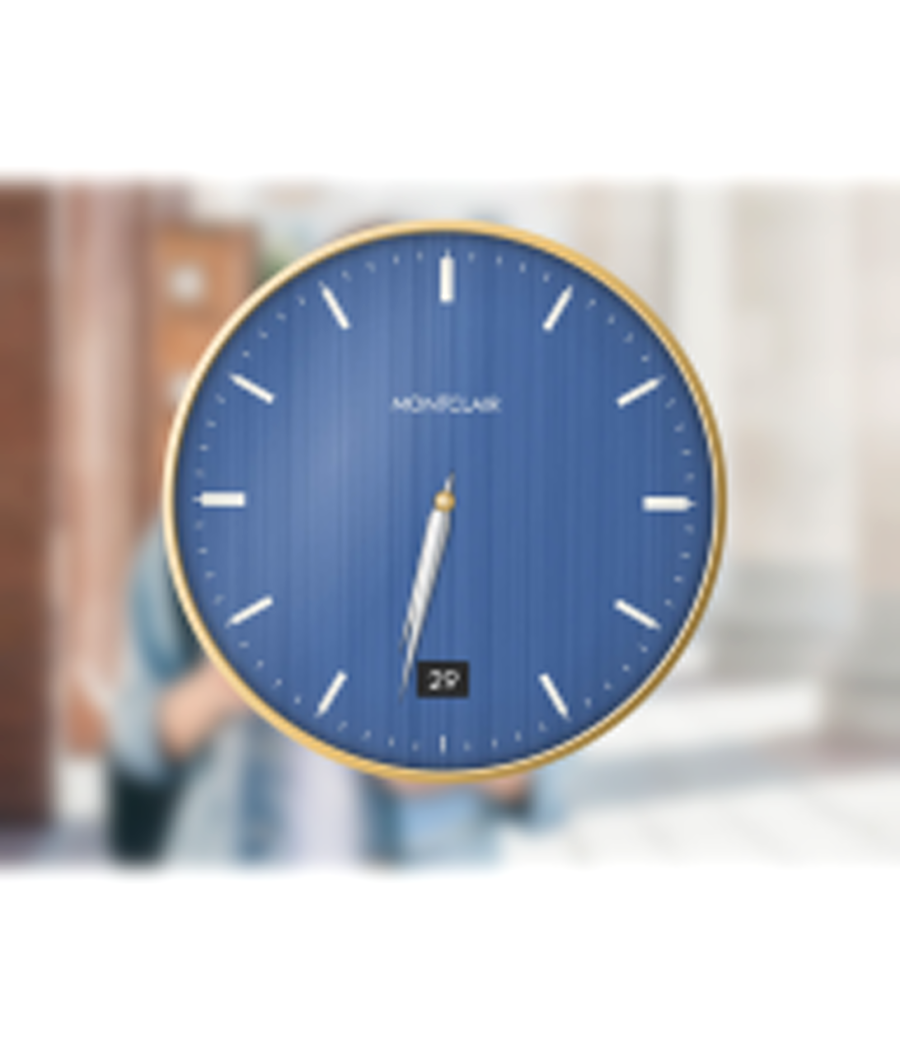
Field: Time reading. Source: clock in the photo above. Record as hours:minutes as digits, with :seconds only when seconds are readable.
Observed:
6:32
